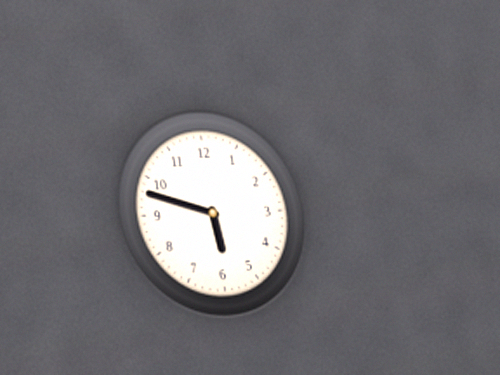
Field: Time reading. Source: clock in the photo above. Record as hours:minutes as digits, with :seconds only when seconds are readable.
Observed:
5:48
